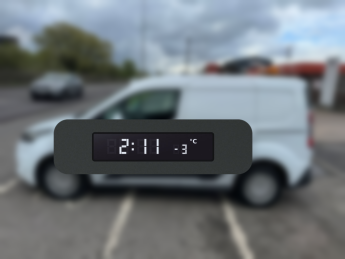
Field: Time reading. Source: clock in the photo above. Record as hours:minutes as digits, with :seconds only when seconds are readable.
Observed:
2:11
